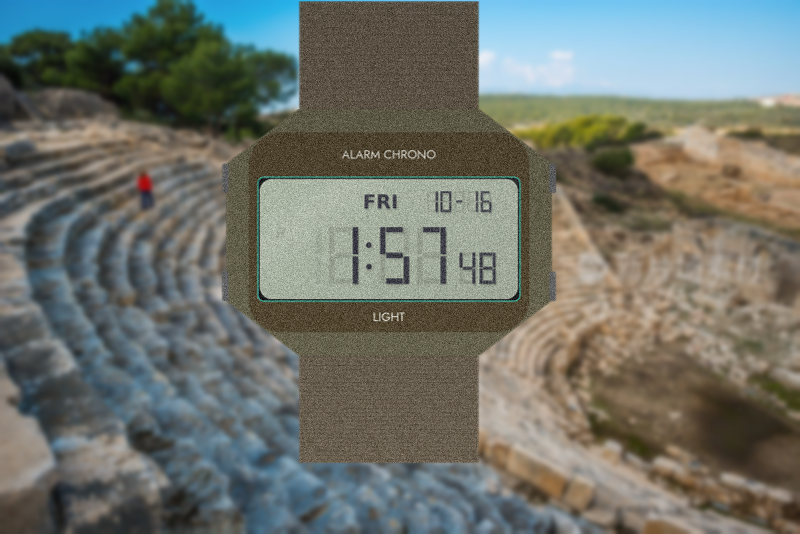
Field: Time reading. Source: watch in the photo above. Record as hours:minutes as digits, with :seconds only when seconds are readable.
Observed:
1:57:48
